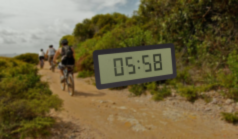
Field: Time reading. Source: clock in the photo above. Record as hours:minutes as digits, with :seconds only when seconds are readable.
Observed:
5:58
